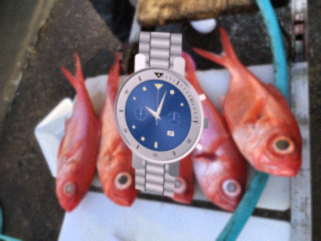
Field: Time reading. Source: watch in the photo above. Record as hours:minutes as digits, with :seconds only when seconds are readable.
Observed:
10:03
